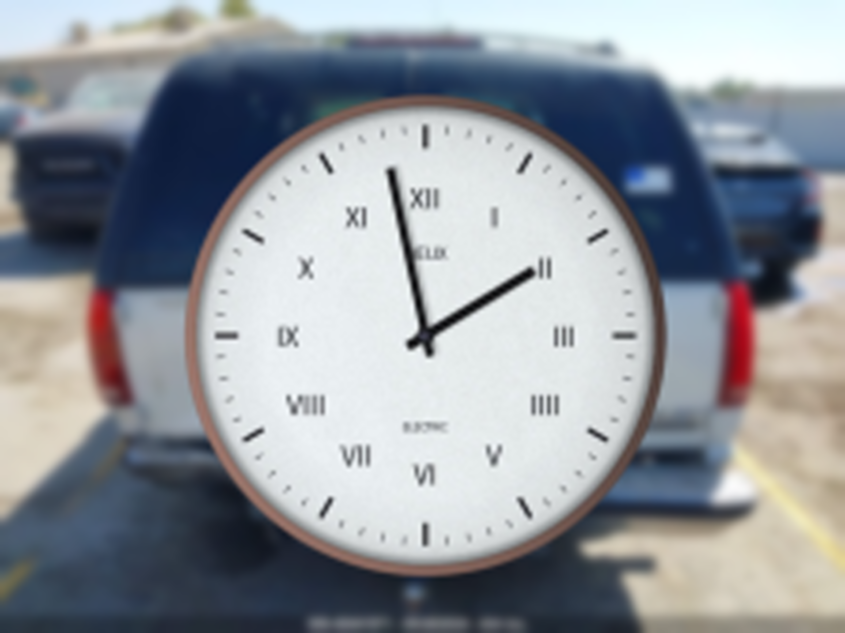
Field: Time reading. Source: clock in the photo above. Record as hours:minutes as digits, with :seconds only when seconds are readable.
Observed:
1:58
